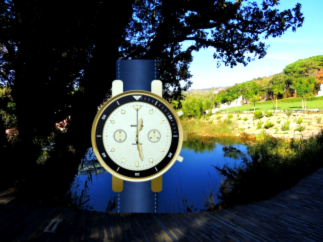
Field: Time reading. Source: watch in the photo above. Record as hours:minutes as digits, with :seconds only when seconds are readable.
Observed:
12:28
